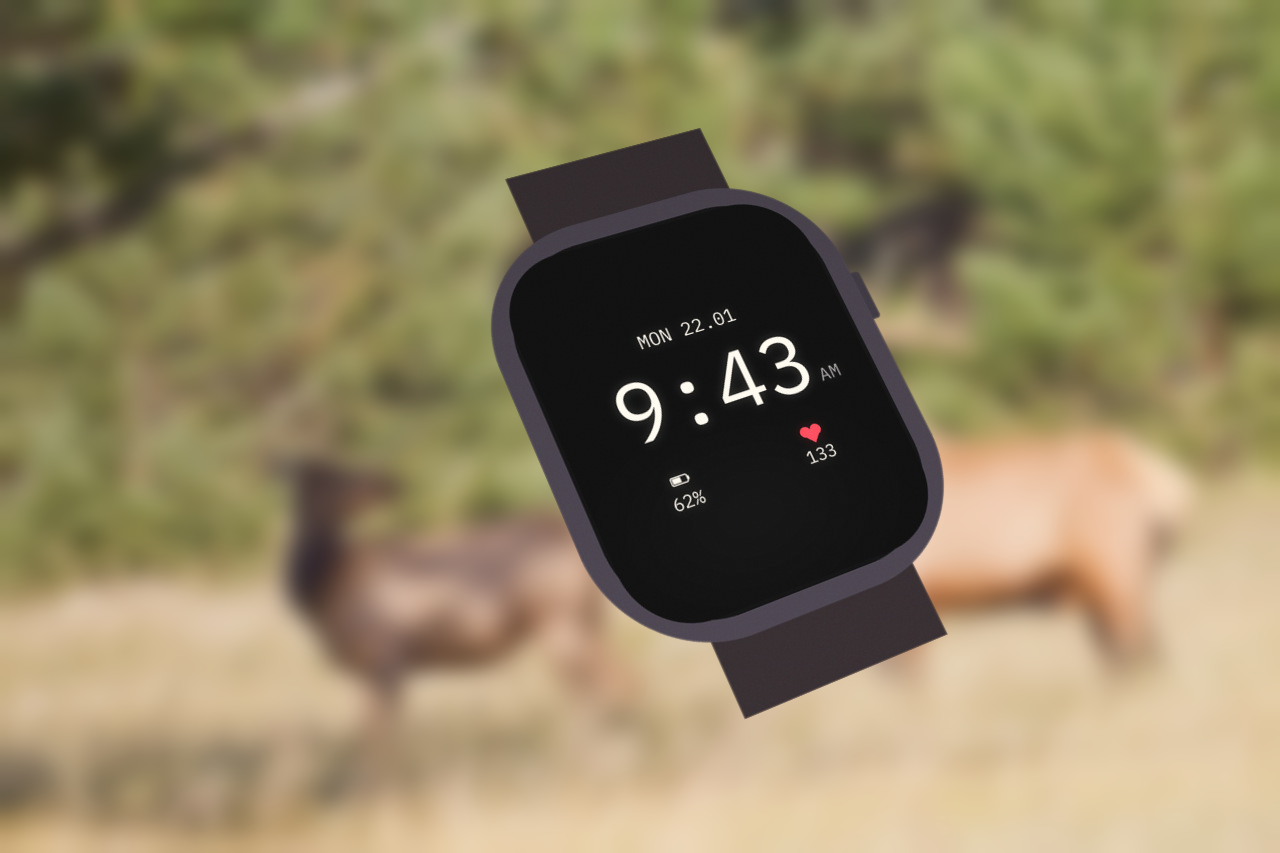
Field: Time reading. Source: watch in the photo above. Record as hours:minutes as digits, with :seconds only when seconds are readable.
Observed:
9:43
